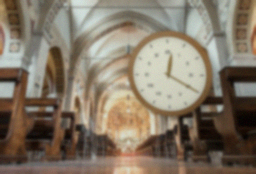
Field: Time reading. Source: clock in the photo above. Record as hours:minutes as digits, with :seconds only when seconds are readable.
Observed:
12:20
